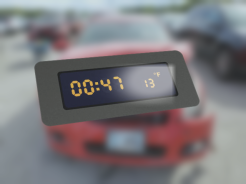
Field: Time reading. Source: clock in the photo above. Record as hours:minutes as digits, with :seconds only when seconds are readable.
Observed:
0:47
